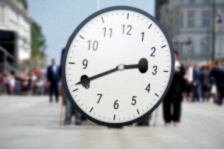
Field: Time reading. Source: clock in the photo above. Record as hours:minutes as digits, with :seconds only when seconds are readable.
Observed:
2:41
